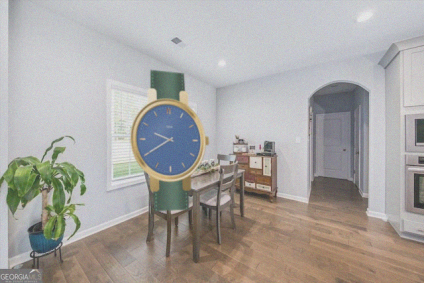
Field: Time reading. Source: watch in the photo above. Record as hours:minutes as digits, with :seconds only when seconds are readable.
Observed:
9:40
